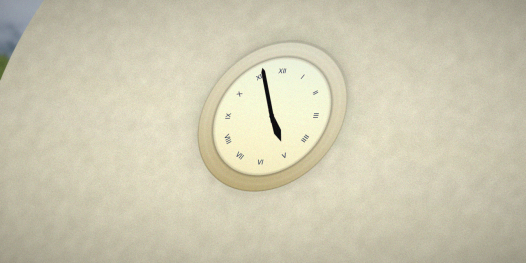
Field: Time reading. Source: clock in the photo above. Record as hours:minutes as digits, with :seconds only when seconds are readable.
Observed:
4:56
